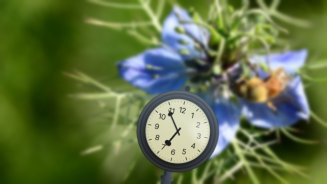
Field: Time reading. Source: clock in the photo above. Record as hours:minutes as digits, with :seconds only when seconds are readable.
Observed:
6:54
